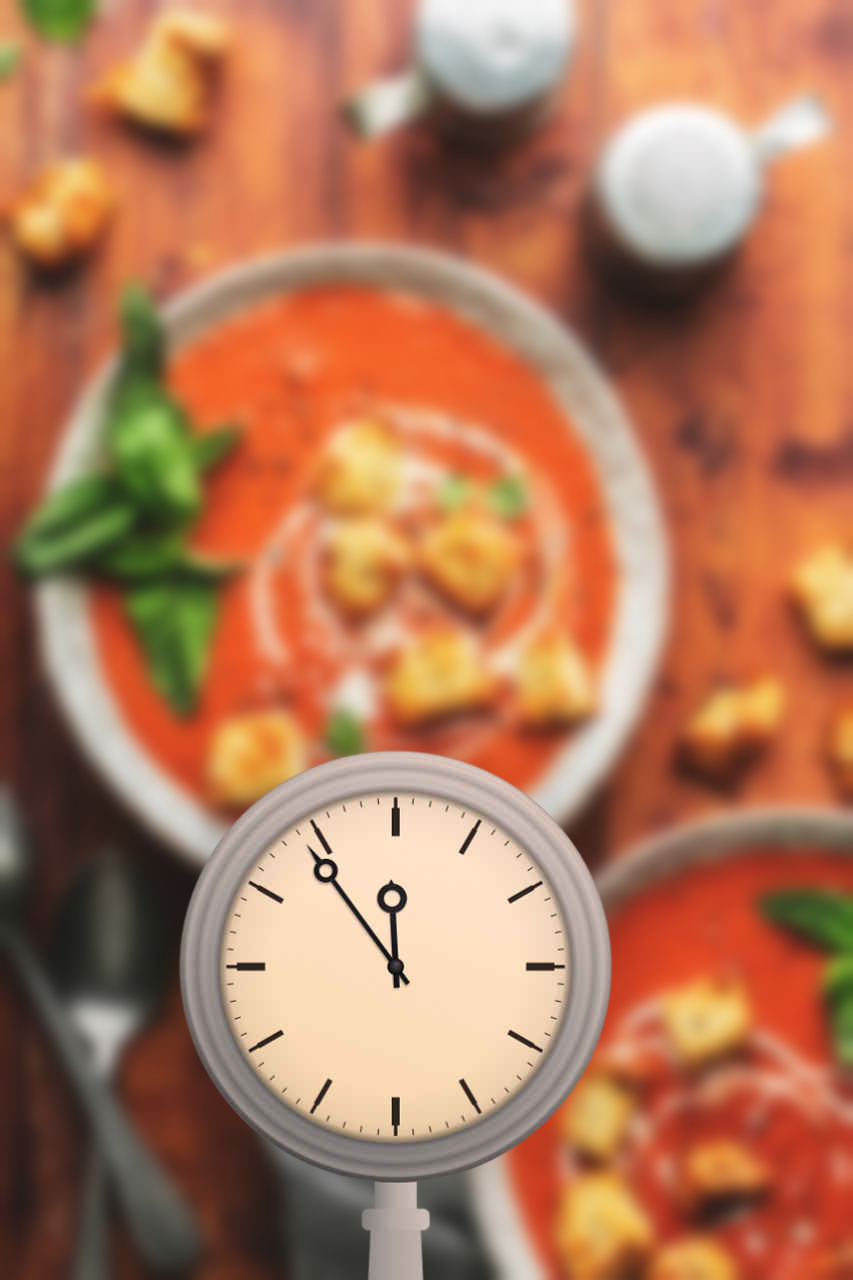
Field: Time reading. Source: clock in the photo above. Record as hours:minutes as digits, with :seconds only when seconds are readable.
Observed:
11:54
